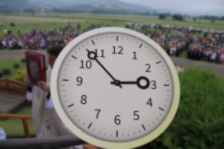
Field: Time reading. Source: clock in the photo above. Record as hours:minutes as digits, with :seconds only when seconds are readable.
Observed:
2:53
